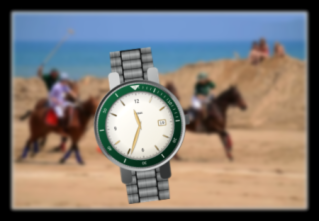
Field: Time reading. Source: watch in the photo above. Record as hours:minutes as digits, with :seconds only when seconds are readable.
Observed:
11:34
